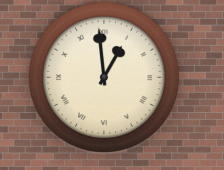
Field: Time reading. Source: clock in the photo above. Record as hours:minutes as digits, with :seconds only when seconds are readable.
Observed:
12:59
